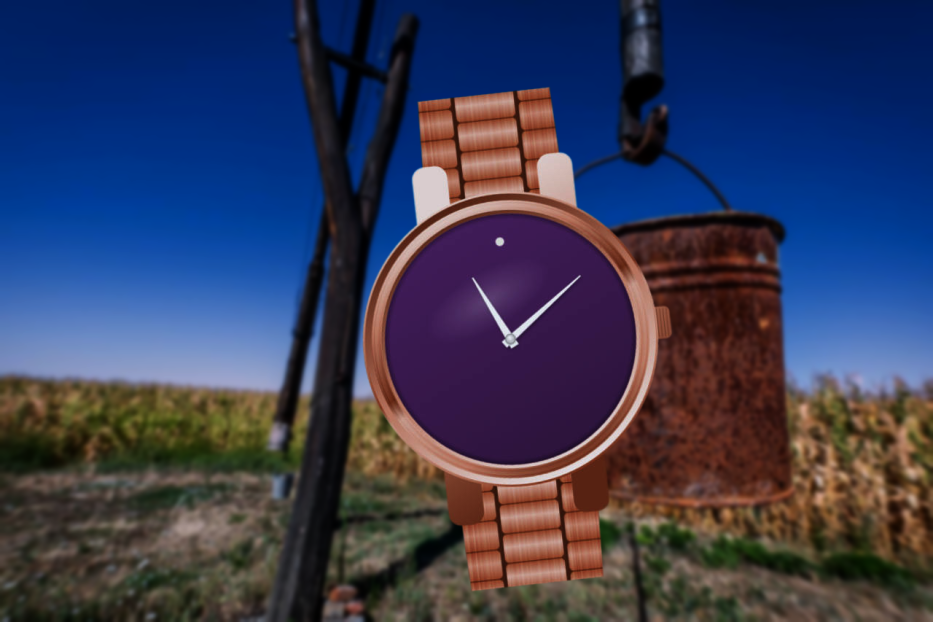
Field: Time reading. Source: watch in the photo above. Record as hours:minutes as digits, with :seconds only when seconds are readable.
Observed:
11:09
